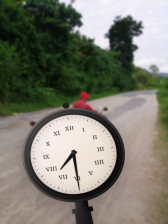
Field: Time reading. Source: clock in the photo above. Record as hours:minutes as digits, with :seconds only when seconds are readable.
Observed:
7:30
